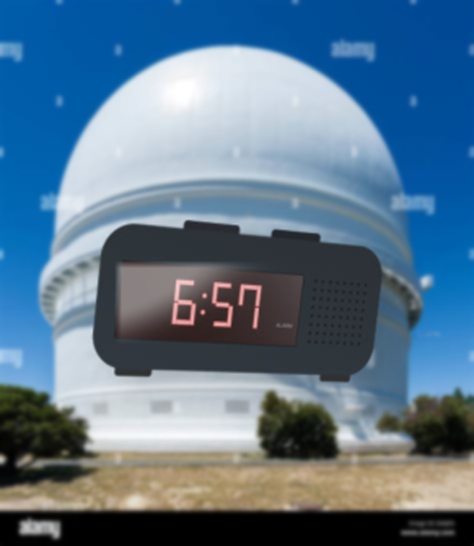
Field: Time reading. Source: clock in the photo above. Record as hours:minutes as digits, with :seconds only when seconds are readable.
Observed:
6:57
